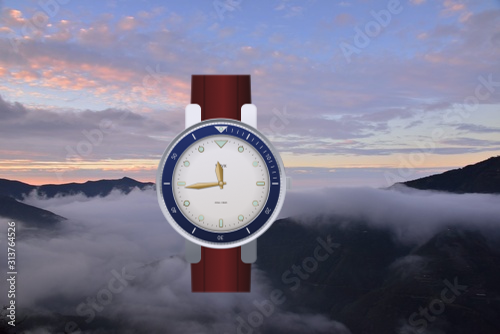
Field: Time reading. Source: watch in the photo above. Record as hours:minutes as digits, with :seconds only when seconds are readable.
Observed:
11:44
